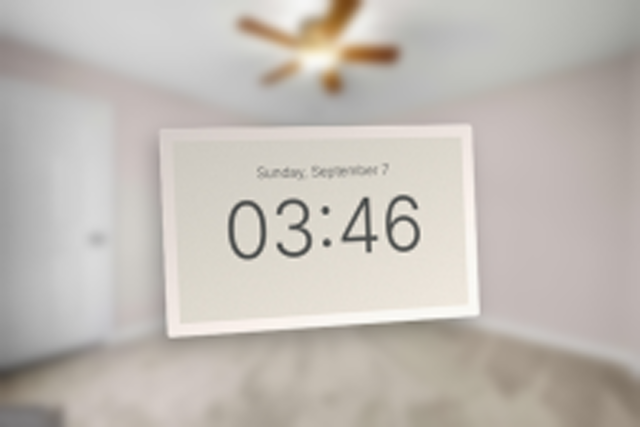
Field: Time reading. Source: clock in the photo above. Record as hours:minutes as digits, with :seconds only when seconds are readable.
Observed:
3:46
